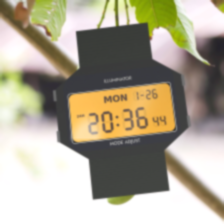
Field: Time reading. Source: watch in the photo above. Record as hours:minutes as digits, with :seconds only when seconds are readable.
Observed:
20:36:44
